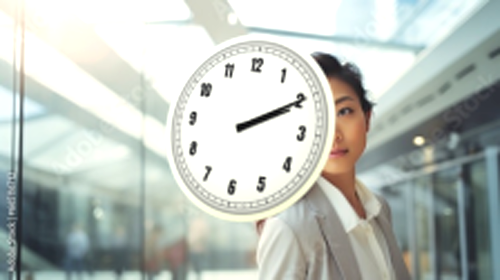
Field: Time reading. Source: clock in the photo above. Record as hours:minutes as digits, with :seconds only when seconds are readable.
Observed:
2:10
